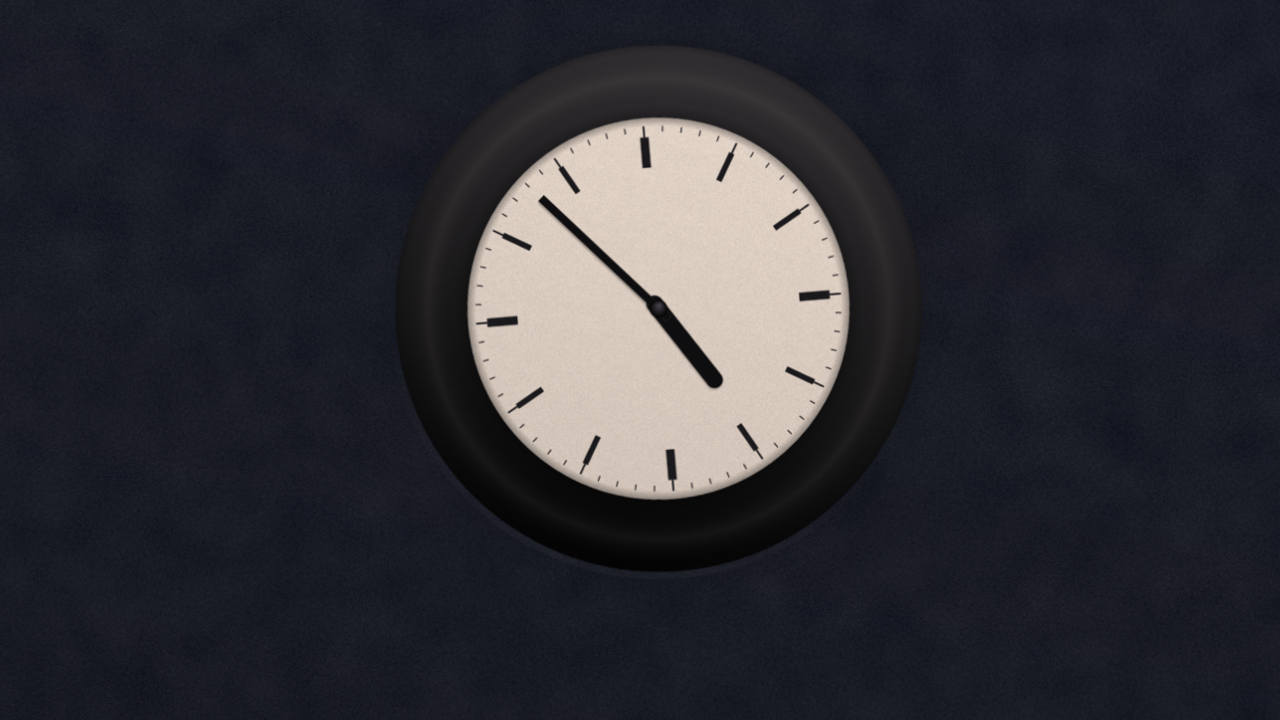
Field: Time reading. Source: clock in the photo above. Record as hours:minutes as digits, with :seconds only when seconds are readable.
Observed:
4:53
